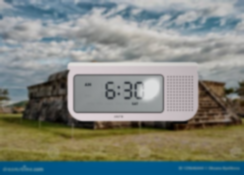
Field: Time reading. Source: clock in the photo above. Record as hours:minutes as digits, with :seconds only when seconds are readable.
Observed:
6:30
